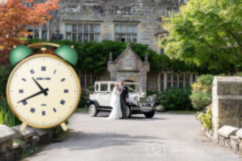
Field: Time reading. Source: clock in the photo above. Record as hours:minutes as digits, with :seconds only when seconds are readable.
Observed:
10:41
